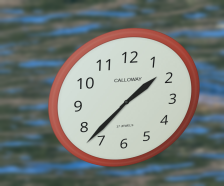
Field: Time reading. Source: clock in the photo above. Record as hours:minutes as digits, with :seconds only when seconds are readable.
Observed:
1:37
